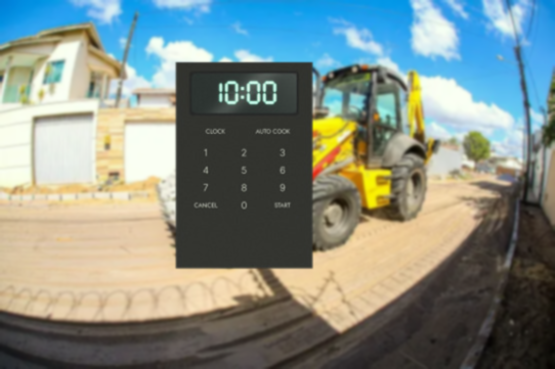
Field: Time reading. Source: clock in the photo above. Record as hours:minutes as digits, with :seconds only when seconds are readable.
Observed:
10:00
